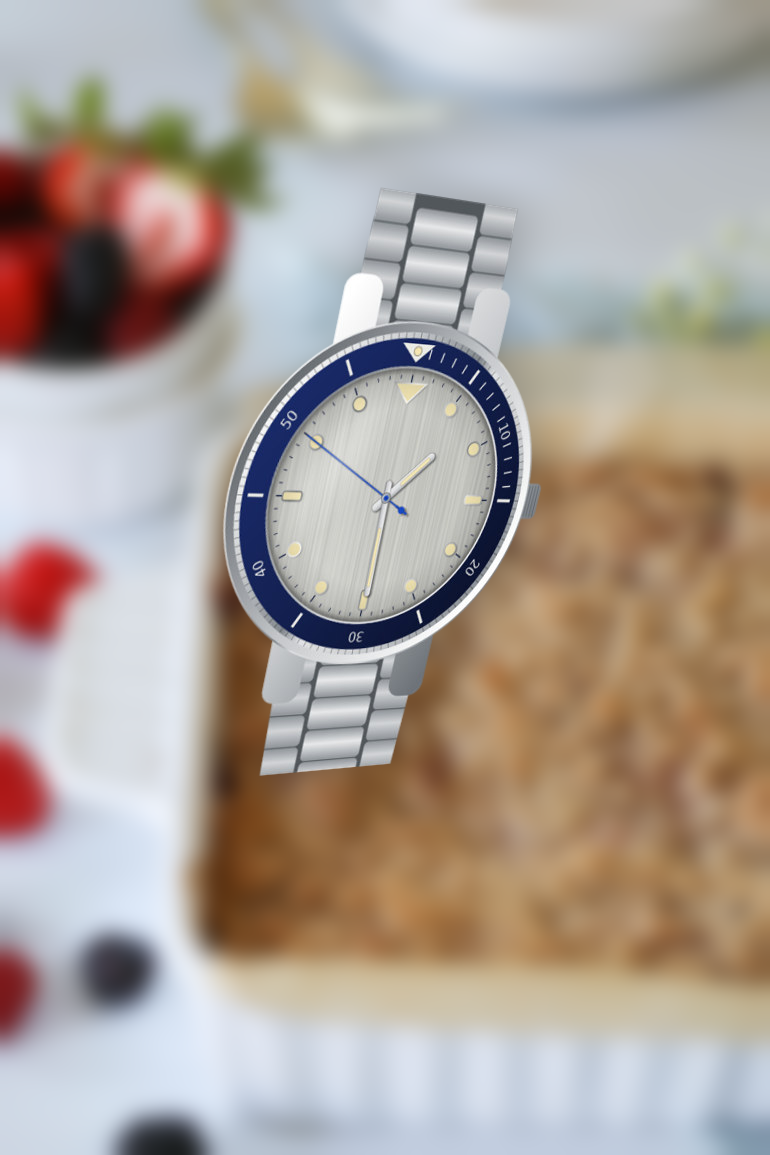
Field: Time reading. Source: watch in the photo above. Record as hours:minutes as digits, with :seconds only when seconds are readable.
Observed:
1:29:50
